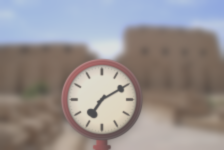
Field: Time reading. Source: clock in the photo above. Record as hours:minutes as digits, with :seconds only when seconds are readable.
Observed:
7:10
